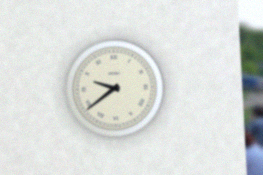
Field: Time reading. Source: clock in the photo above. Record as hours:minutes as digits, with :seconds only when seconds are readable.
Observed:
9:39
